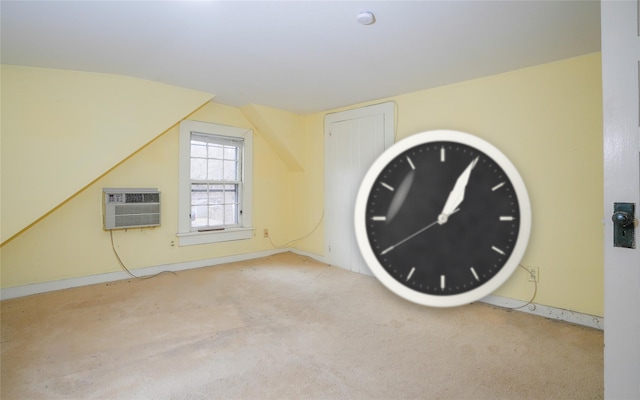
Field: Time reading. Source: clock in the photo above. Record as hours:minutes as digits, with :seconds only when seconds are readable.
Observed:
1:04:40
